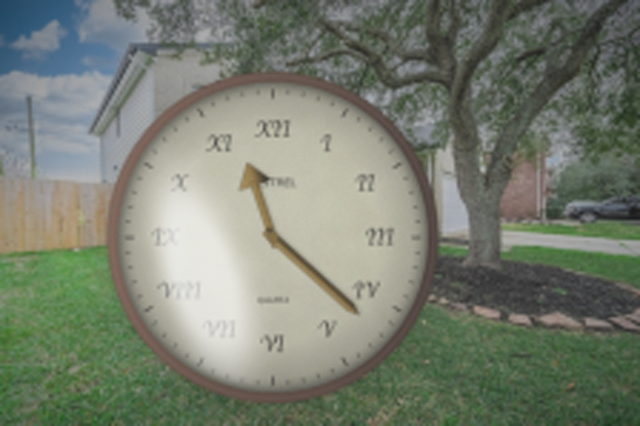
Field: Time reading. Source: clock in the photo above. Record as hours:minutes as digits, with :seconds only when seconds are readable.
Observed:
11:22
